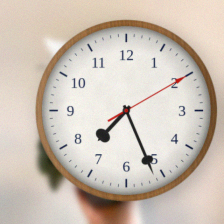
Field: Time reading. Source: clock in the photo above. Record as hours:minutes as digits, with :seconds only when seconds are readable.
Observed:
7:26:10
